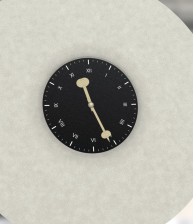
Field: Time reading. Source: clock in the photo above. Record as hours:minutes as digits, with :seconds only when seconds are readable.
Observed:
11:26
